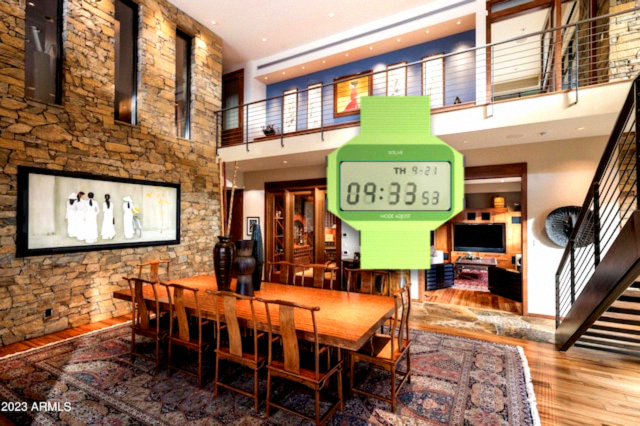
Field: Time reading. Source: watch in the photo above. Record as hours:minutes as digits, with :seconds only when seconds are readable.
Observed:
9:33:53
